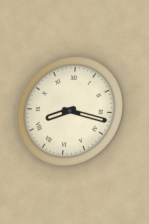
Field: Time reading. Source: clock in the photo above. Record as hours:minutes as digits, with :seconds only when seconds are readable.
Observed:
8:17
